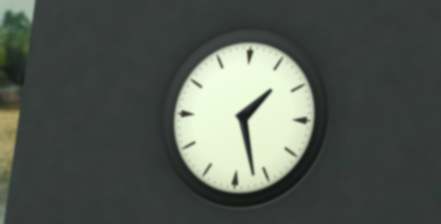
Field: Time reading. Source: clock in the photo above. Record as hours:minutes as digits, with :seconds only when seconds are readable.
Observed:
1:27
